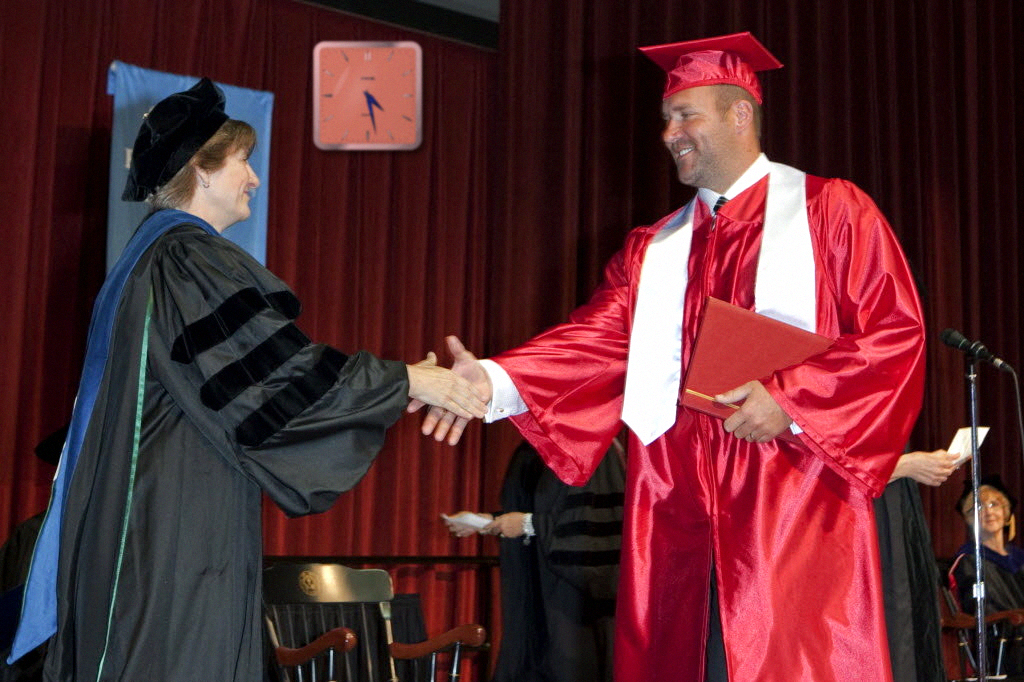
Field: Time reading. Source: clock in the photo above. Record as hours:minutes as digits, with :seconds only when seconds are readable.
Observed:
4:28
